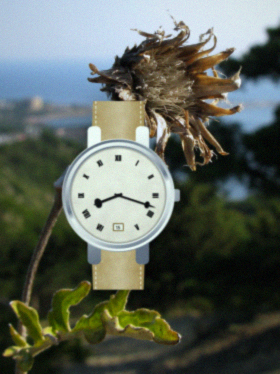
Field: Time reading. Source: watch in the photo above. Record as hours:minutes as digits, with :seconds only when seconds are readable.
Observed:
8:18
